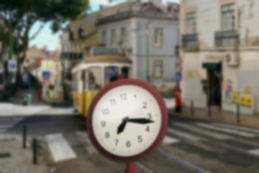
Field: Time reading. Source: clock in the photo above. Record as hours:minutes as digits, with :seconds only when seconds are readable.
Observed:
7:17
